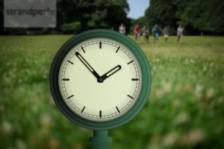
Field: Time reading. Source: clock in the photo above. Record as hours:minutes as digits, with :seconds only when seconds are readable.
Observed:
1:53
